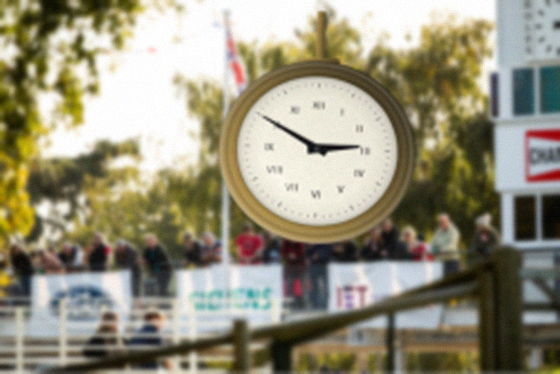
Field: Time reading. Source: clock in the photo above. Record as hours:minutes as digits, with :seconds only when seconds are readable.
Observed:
2:50
